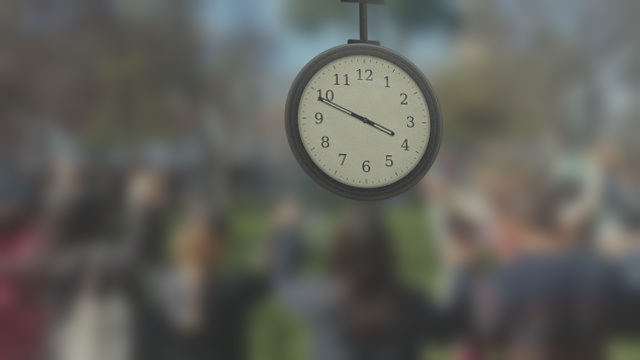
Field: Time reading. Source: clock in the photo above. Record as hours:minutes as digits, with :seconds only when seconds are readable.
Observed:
3:49
